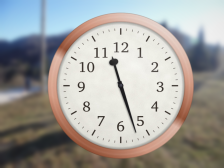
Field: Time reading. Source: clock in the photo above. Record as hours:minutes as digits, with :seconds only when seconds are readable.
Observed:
11:27
